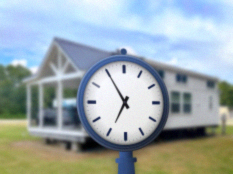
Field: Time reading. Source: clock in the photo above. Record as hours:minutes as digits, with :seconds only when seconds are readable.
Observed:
6:55
